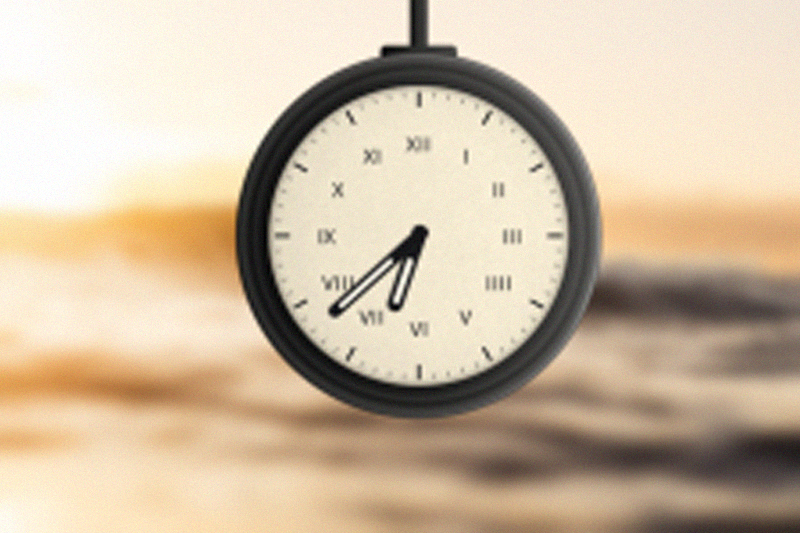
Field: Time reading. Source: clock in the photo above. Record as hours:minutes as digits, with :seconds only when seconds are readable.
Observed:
6:38
